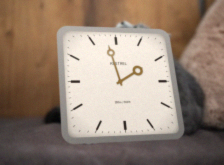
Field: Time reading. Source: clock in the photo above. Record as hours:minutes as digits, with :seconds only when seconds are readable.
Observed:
1:58
